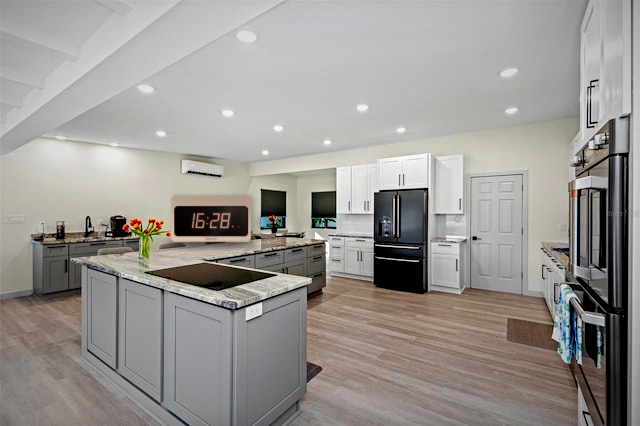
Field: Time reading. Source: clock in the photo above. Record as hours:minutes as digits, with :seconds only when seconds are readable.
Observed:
16:28
